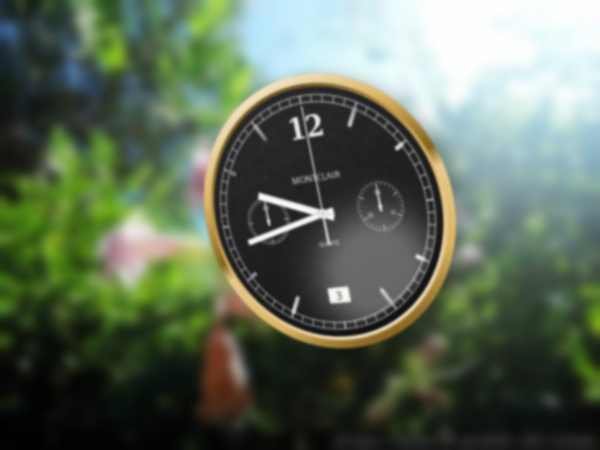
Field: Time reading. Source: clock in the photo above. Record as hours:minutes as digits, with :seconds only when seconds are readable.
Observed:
9:43
